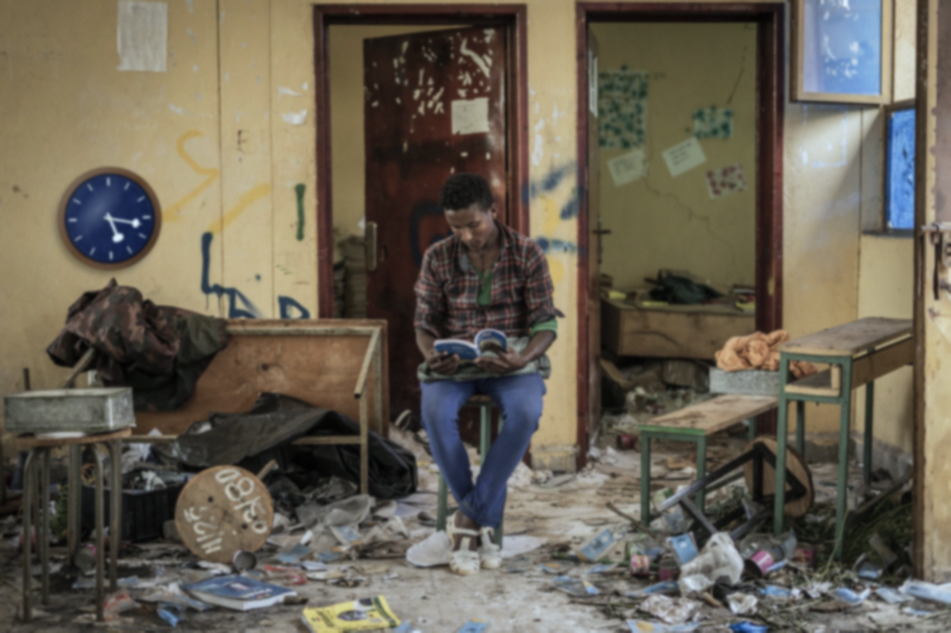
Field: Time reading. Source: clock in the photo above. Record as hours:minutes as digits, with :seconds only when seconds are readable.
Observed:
5:17
